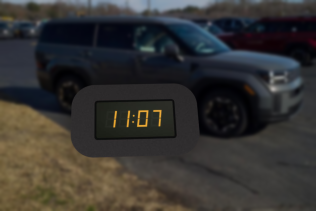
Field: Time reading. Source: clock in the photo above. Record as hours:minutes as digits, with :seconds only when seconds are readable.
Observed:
11:07
